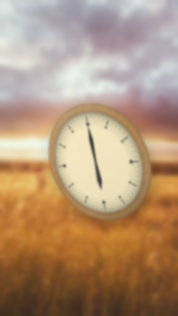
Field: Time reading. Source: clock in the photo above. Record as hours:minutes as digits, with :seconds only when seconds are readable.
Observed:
6:00
